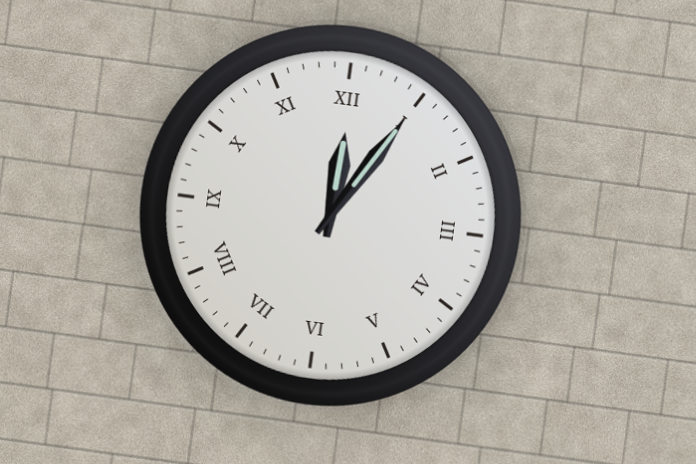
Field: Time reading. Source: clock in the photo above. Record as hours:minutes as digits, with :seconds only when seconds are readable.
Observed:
12:05
